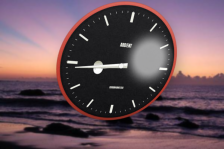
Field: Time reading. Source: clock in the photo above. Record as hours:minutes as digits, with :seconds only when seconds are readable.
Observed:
8:44
